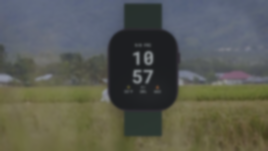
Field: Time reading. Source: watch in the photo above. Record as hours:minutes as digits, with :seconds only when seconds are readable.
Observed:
10:57
